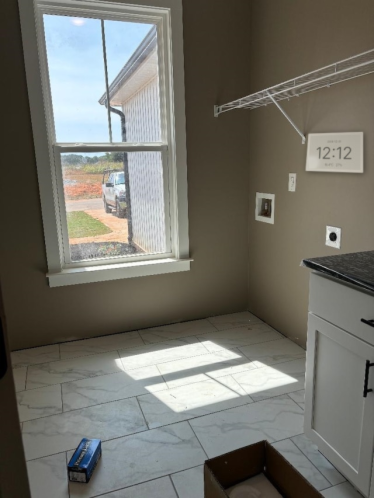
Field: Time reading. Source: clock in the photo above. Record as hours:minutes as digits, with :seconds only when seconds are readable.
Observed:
12:12
